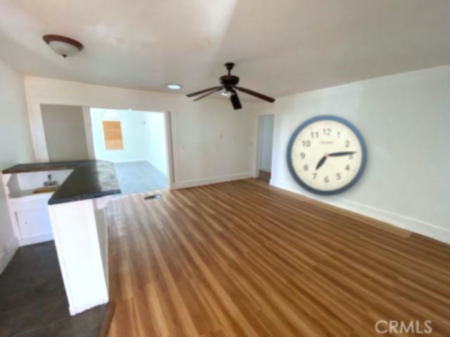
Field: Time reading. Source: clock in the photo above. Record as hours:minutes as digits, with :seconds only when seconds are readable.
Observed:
7:14
